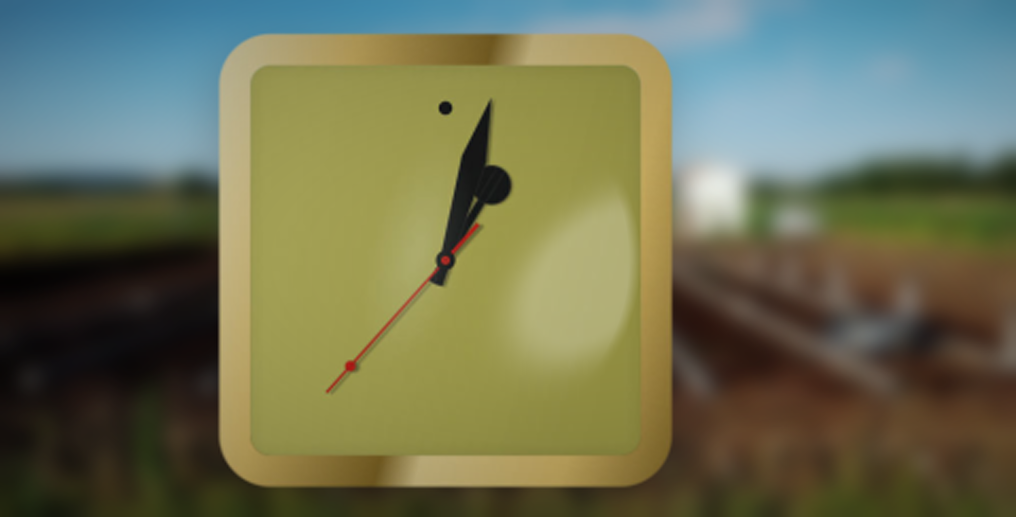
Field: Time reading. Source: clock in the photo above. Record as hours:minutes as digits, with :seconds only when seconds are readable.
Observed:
1:02:37
